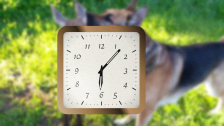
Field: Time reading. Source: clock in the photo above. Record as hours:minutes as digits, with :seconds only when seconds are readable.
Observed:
6:07
